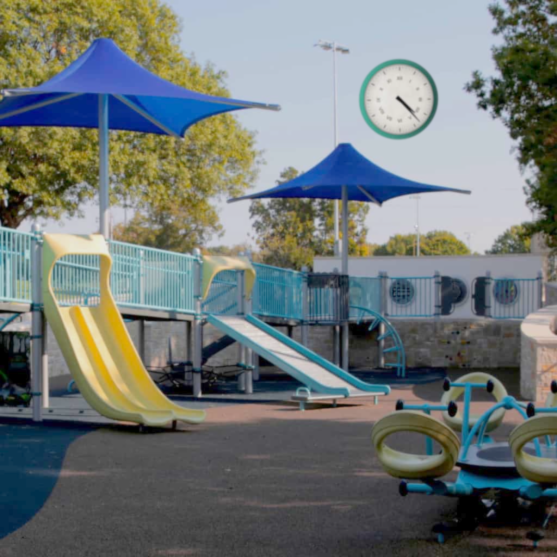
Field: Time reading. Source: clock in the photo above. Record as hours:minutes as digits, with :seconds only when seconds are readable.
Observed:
4:23
